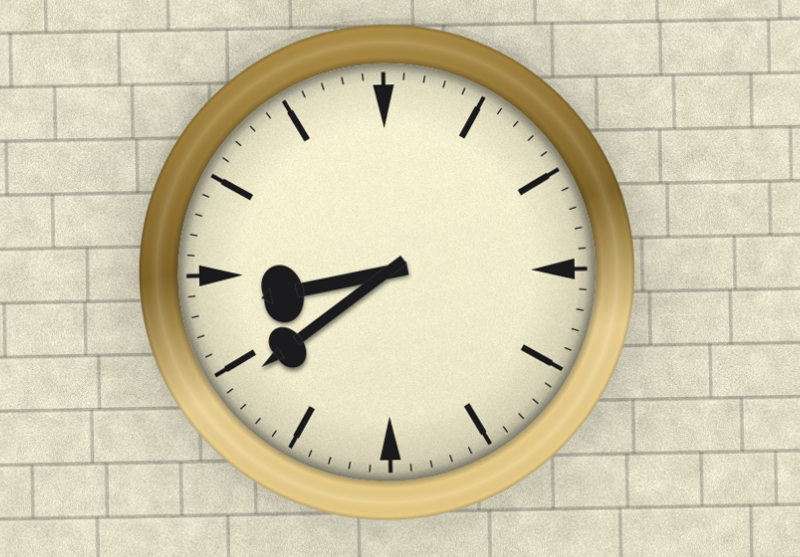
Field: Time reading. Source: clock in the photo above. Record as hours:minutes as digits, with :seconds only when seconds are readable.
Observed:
8:39
